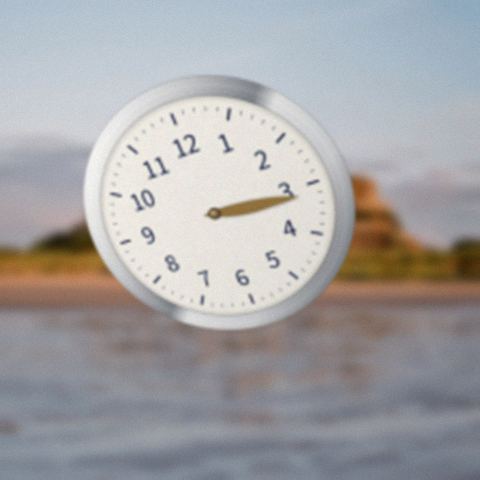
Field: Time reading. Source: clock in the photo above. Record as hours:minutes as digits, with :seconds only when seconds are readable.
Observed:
3:16
